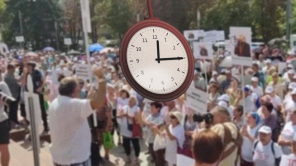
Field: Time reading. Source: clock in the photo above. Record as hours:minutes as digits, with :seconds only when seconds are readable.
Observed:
12:15
